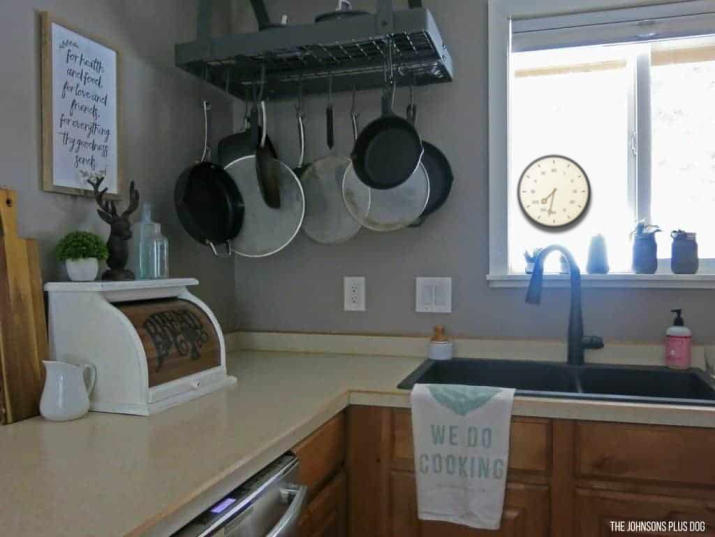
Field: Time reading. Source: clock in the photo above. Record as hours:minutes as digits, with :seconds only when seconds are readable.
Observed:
7:32
